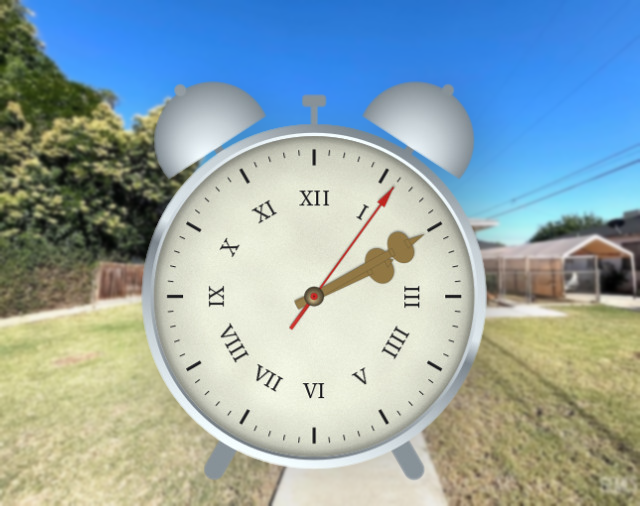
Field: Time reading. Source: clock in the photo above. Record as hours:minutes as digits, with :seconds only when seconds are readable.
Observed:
2:10:06
